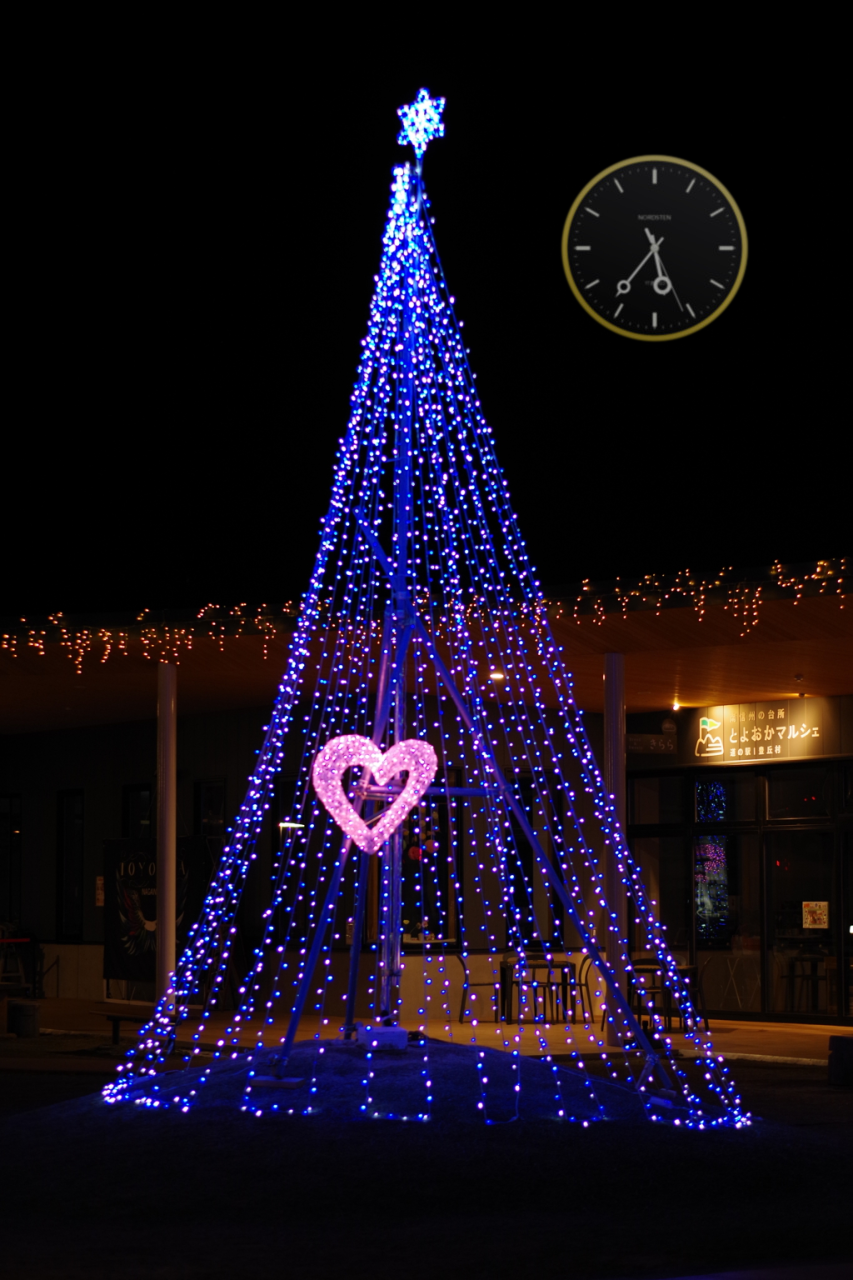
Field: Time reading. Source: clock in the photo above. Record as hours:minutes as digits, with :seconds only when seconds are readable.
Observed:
5:36:26
